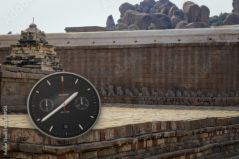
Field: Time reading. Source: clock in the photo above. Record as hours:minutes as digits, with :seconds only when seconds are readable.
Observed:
1:39
